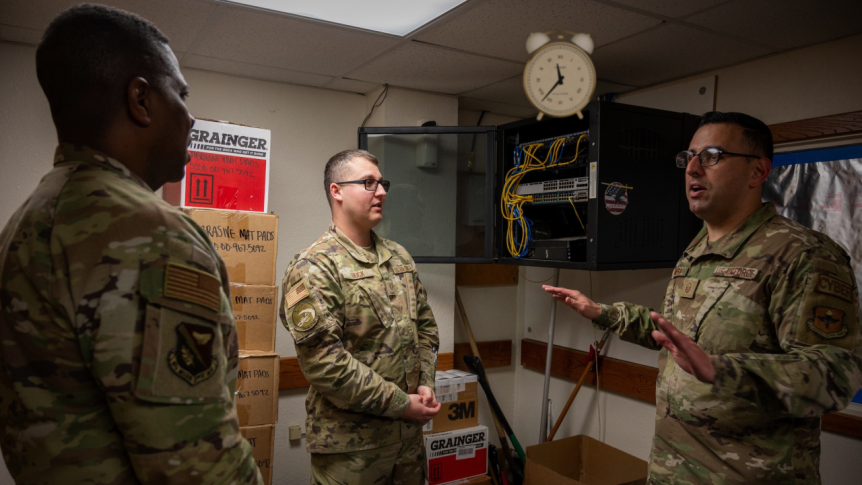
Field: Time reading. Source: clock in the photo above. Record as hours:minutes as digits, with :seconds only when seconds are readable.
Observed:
11:37
